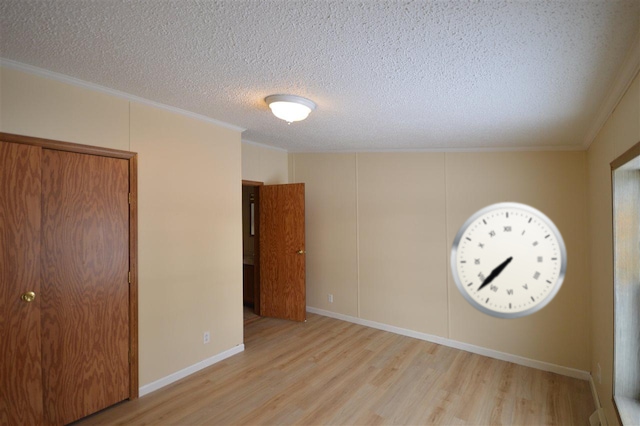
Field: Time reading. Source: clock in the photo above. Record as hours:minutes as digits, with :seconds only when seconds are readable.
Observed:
7:38
